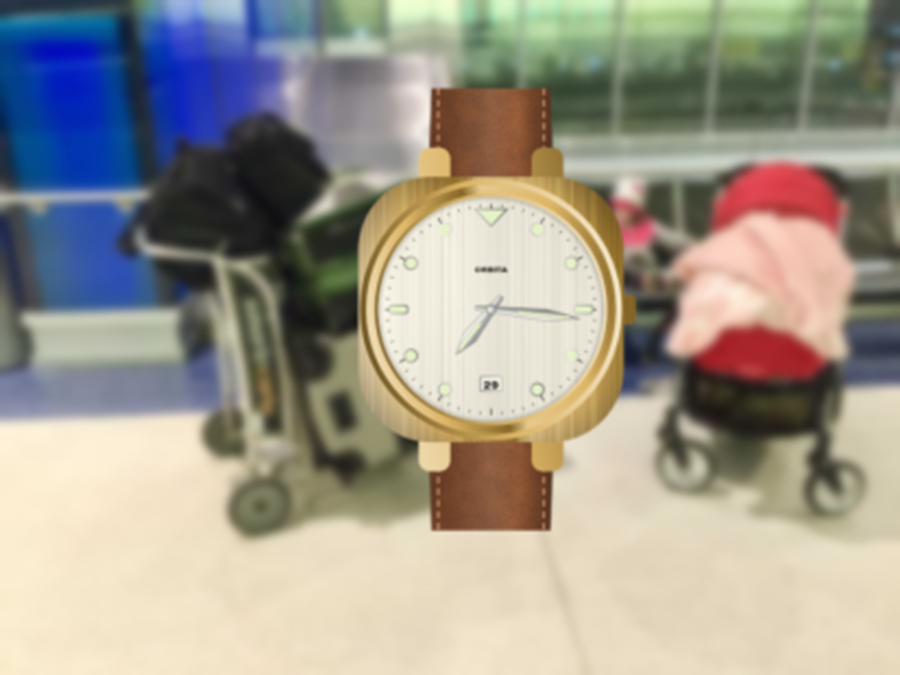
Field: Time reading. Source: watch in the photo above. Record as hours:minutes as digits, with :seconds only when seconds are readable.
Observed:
7:16
